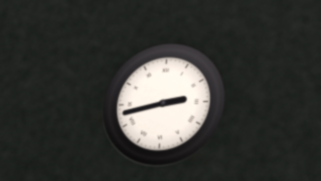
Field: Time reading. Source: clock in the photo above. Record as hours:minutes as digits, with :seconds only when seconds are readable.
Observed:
2:43
